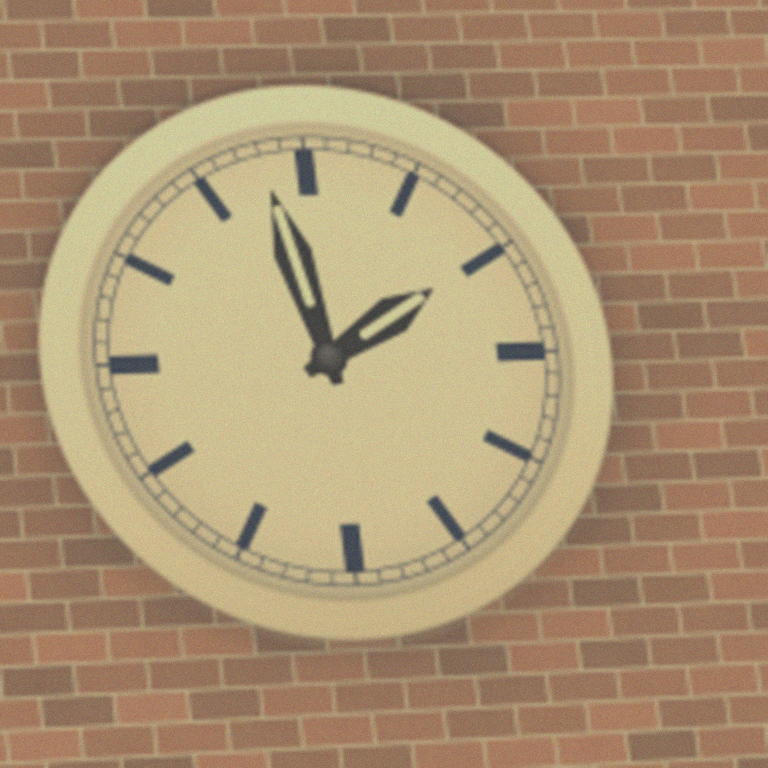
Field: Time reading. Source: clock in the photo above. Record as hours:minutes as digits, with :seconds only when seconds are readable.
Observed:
1:58
